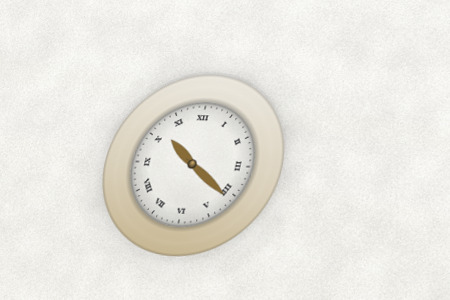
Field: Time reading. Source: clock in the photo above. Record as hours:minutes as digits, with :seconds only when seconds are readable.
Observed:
10:21
